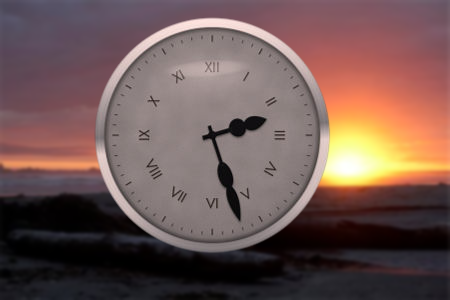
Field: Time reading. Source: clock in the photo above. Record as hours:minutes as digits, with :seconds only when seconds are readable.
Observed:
2:27
